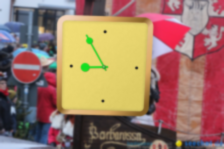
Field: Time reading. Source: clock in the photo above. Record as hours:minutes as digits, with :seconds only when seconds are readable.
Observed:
8:55
